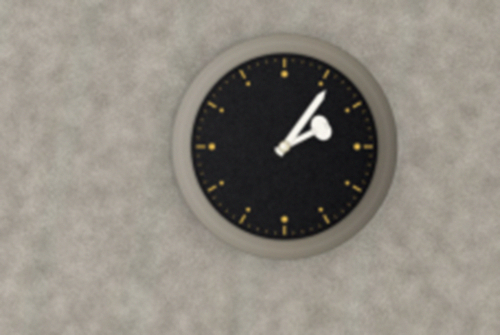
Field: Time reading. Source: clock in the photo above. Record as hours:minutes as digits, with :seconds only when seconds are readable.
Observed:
2:06
